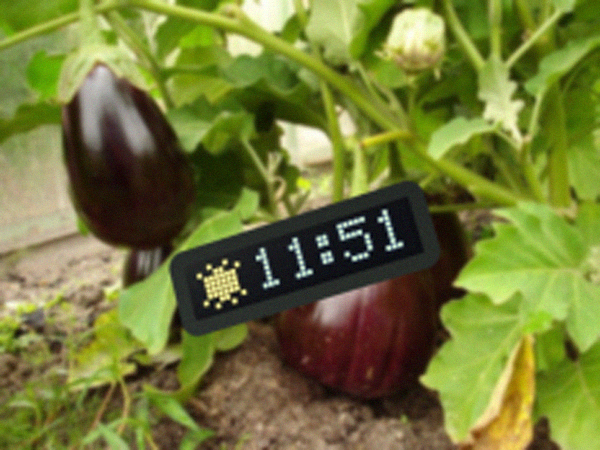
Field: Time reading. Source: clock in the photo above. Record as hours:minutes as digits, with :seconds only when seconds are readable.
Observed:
11:51
